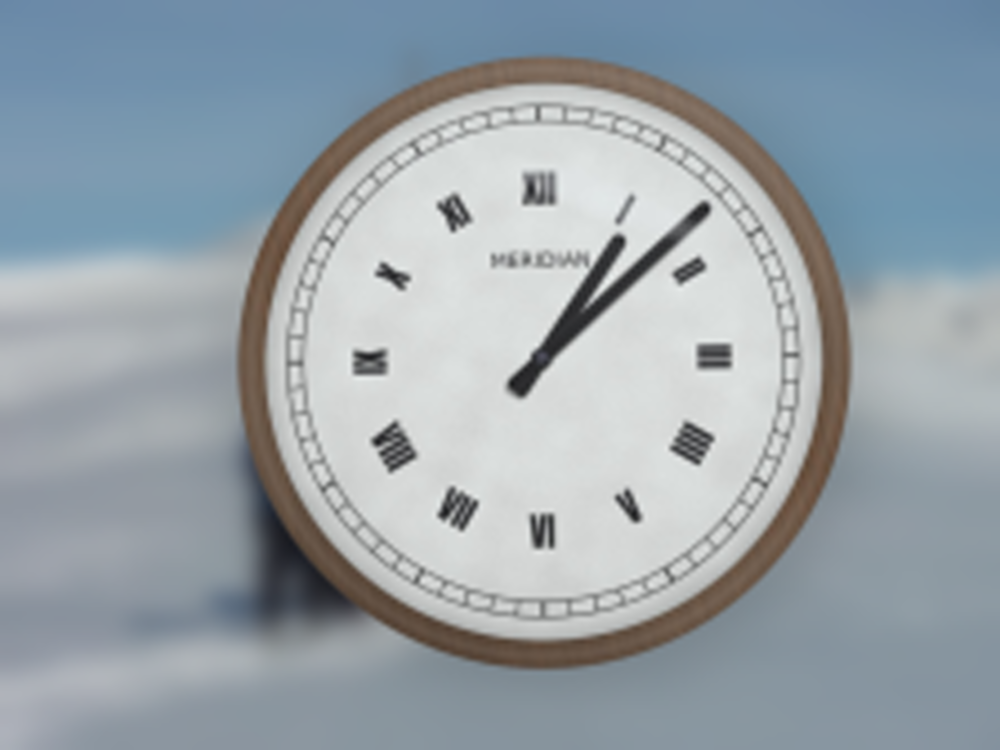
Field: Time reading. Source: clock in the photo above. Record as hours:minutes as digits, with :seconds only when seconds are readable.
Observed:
1:08
